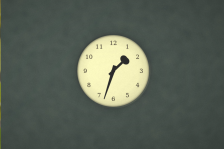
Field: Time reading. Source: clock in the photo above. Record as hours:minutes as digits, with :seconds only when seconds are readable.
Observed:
1:33
